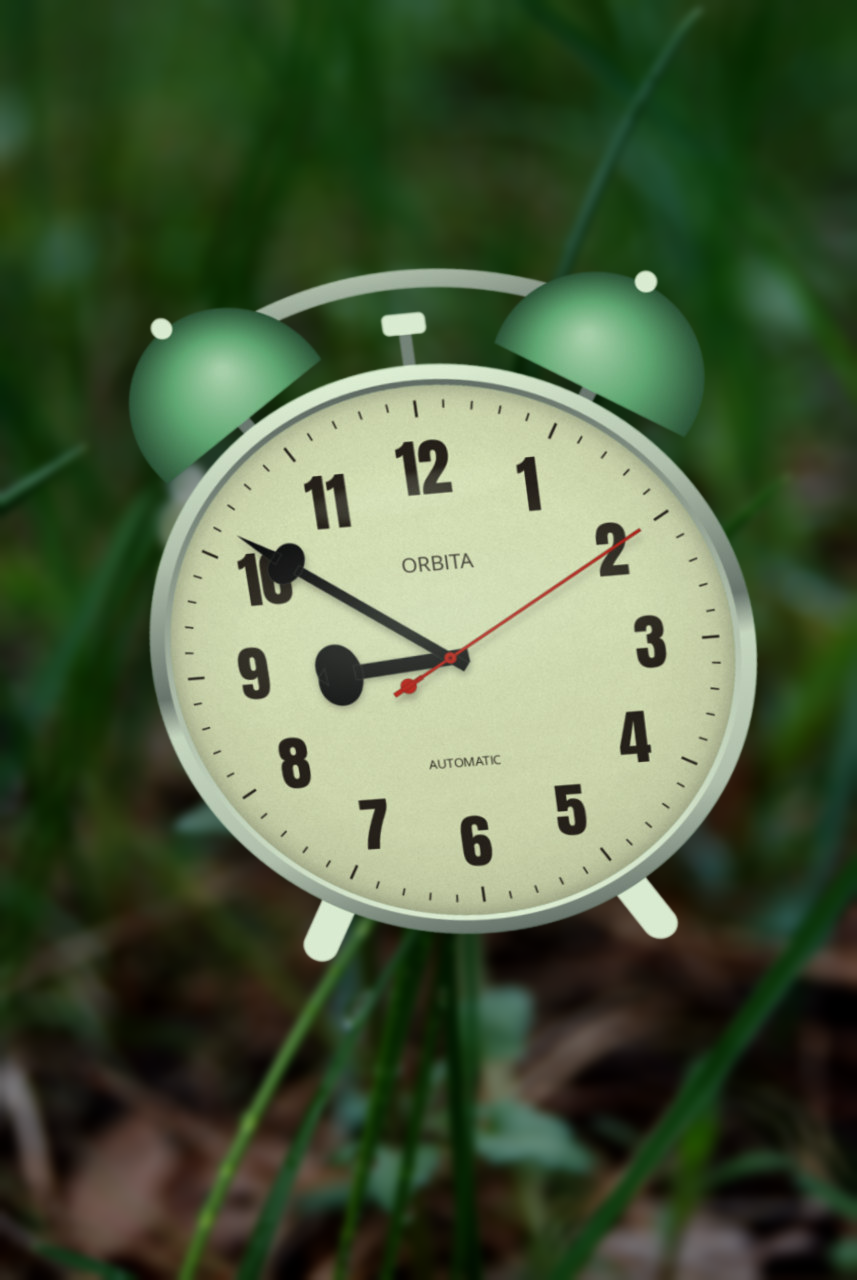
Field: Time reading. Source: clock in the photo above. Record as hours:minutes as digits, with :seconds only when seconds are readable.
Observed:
8:51:10
